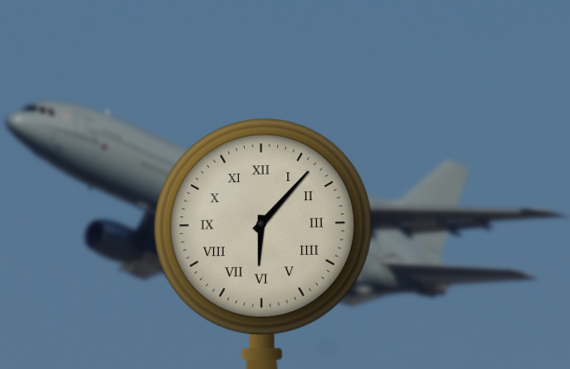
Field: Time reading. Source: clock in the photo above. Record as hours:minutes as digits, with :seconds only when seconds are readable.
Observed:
6:07
